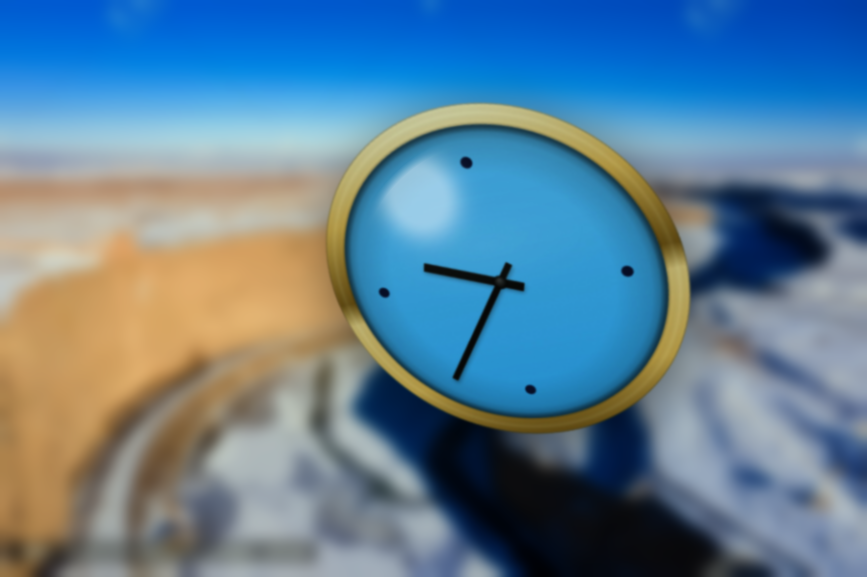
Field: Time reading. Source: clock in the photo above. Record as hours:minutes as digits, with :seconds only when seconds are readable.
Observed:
9:36
